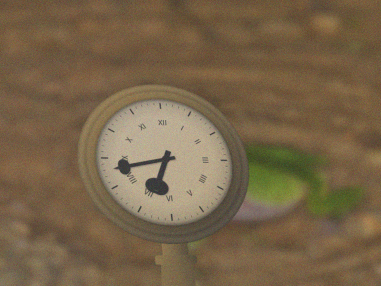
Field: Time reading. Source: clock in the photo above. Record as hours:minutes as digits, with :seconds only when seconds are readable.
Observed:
6:43
